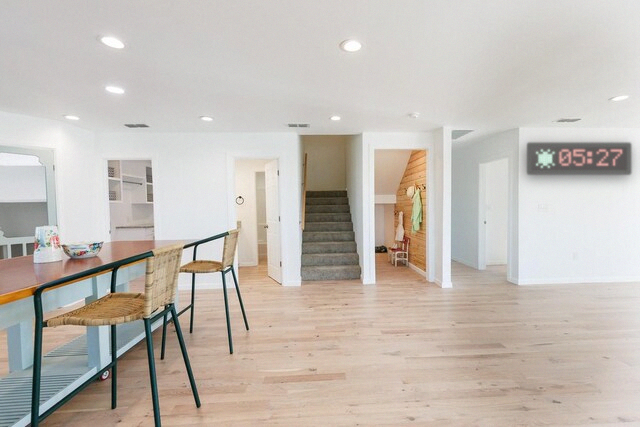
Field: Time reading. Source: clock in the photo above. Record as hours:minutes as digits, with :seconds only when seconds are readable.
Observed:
5:27
